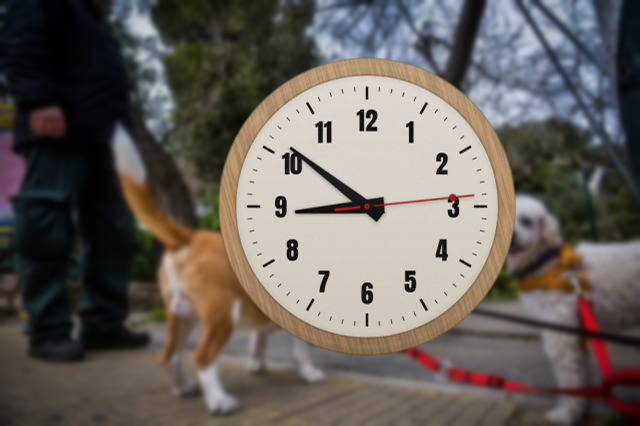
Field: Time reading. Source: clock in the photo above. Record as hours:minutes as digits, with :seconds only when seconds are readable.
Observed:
8:51:14
